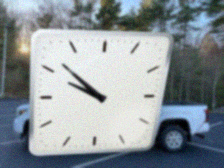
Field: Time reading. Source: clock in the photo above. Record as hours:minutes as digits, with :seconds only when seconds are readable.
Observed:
9:52
